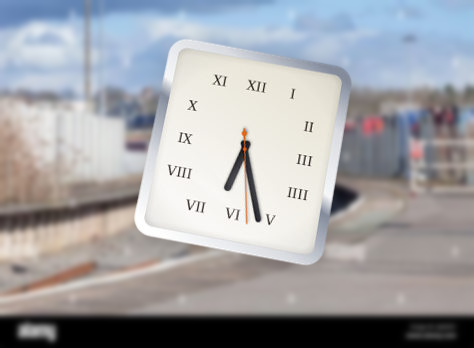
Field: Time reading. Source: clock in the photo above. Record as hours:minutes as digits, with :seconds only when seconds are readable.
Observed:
6:26:28
